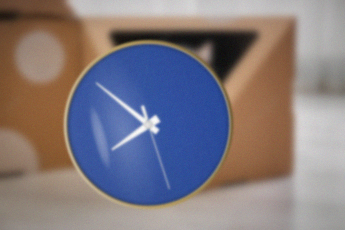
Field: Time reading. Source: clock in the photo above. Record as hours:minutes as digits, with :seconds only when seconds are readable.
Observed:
7:51:27
